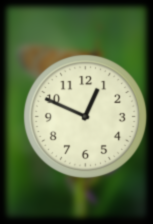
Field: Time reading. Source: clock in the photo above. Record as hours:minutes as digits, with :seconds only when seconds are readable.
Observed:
12:49
